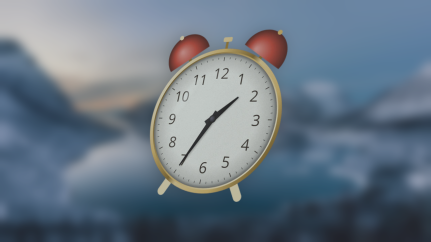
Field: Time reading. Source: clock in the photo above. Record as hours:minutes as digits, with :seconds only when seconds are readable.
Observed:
1:35
